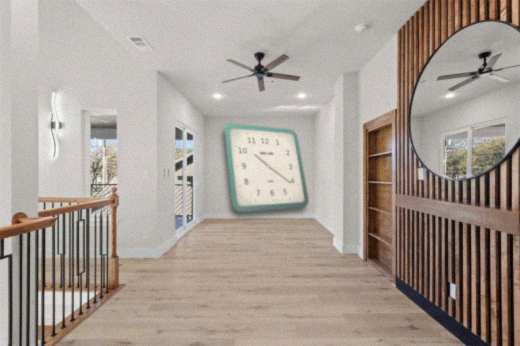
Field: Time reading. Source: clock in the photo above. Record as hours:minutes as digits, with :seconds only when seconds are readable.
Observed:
10:21
